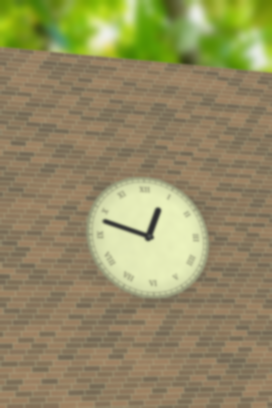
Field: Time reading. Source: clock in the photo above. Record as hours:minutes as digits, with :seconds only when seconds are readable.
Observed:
12:48
